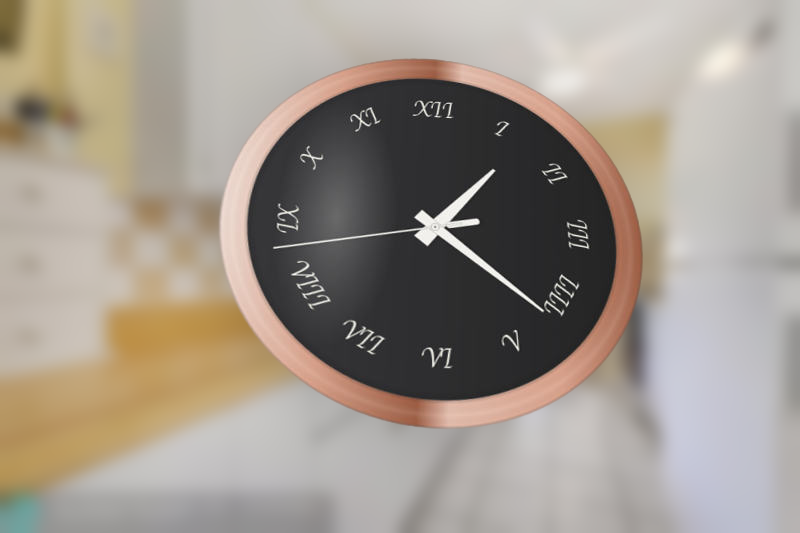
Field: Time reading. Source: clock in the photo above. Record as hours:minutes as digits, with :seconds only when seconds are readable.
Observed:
1:21:43
